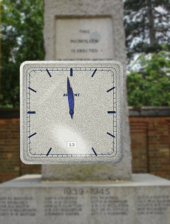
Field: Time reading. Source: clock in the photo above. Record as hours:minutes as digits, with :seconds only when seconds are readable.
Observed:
11:59
